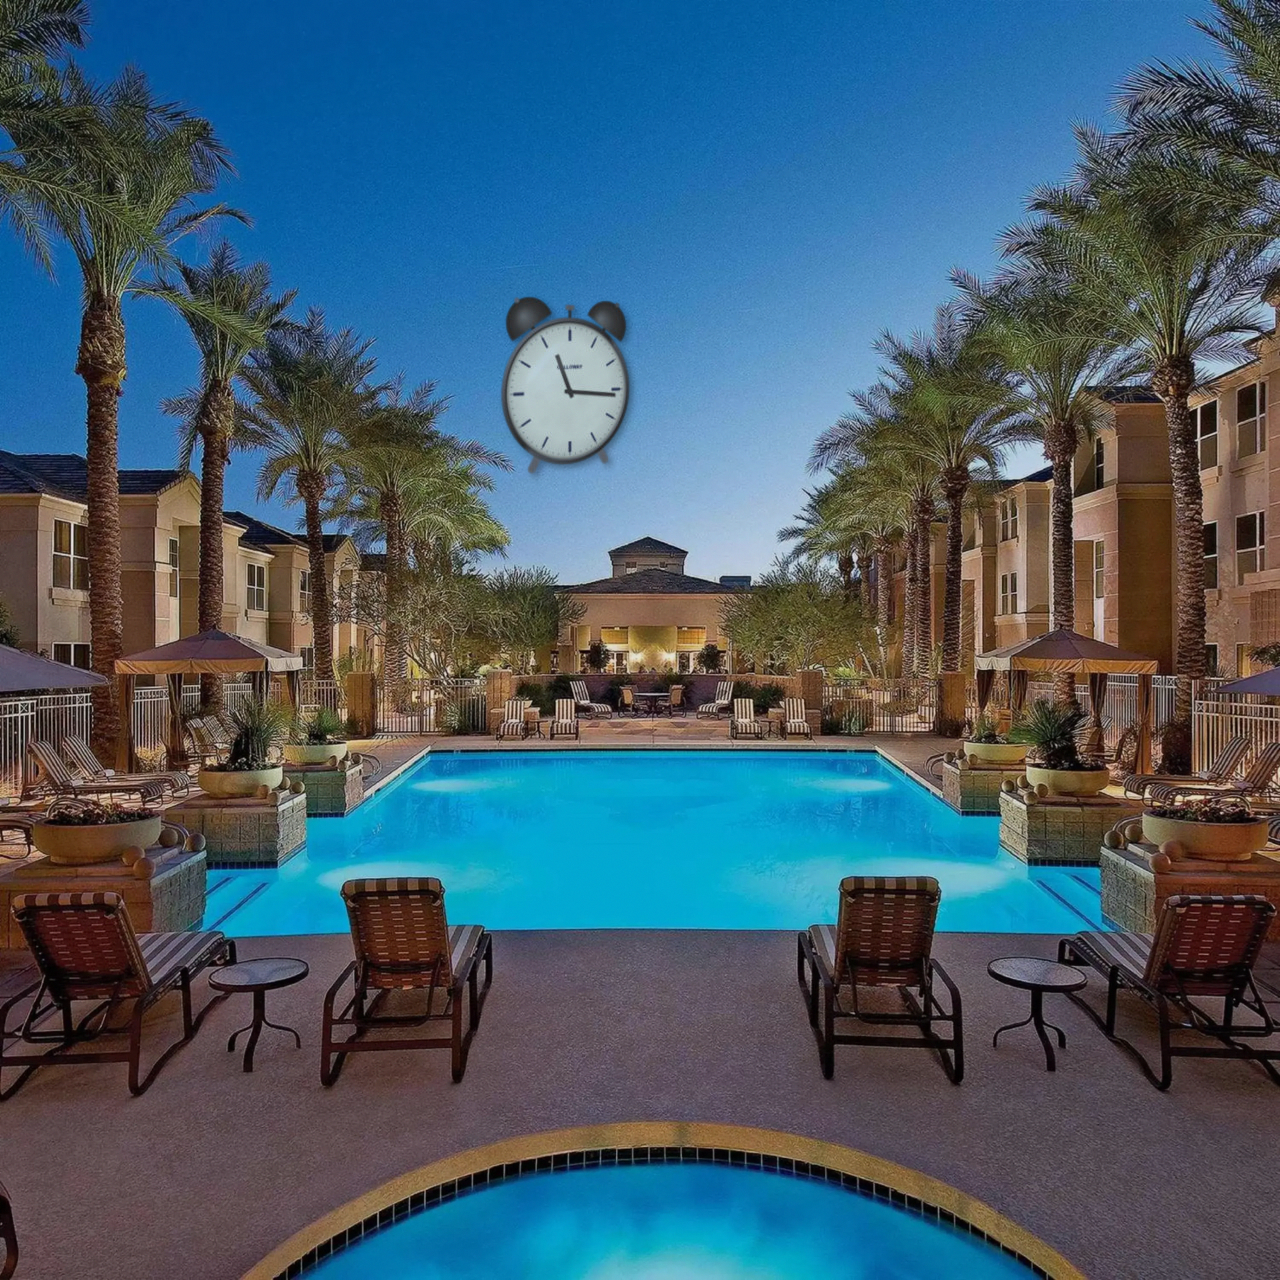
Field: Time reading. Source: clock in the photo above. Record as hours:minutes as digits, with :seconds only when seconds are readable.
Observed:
11:16
